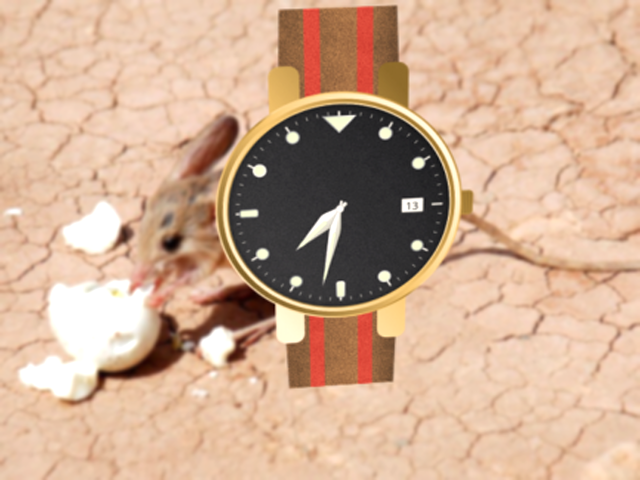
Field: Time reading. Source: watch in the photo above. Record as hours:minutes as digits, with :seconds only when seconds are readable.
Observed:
7:32
